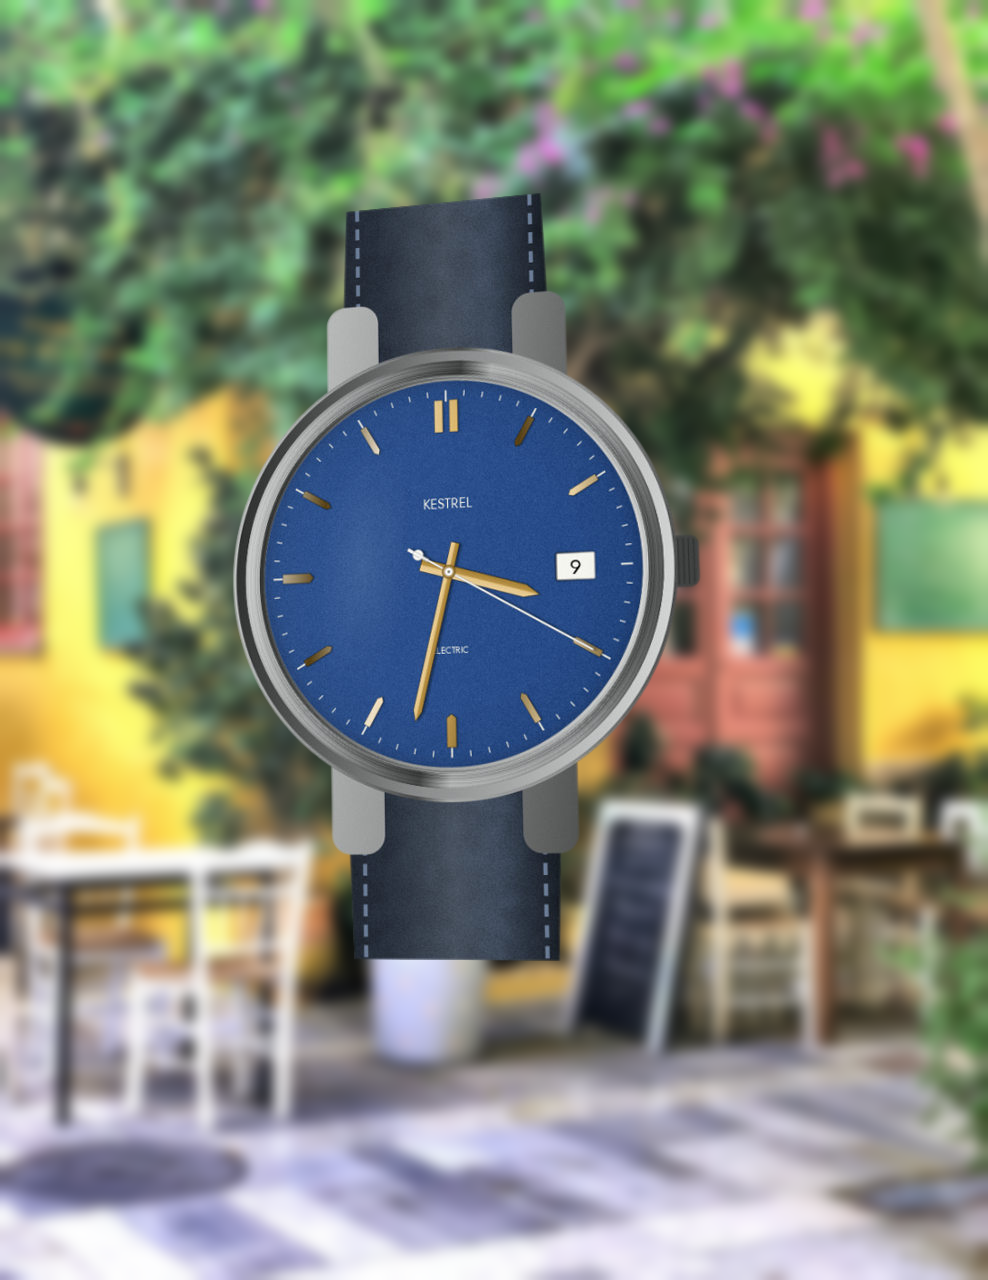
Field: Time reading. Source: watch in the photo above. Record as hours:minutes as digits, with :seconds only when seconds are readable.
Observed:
3:32:20
